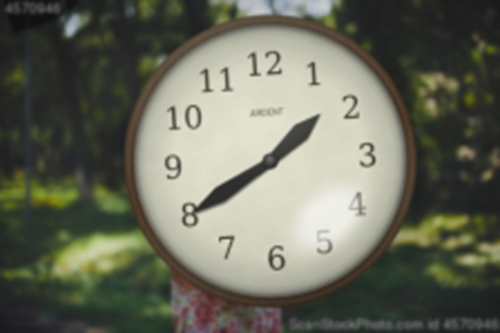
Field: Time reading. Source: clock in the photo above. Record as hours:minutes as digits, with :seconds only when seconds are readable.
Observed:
1:40
